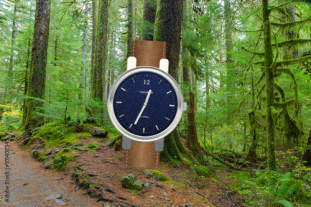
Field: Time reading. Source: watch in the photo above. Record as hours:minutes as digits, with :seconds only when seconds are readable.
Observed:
12:34
